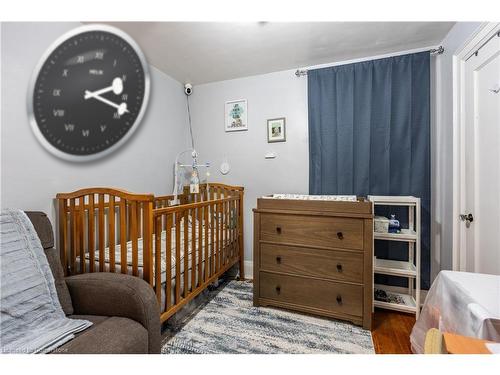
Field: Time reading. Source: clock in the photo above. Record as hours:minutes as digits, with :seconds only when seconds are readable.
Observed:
2:18
